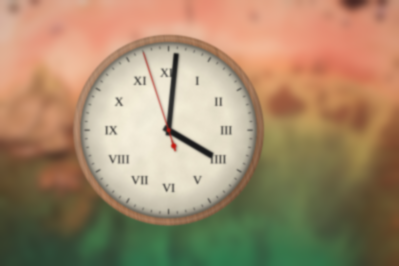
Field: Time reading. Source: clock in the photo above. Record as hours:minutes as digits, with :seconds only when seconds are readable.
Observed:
4:00:57
